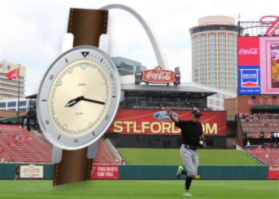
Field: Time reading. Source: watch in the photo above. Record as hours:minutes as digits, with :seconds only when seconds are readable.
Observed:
8:17
